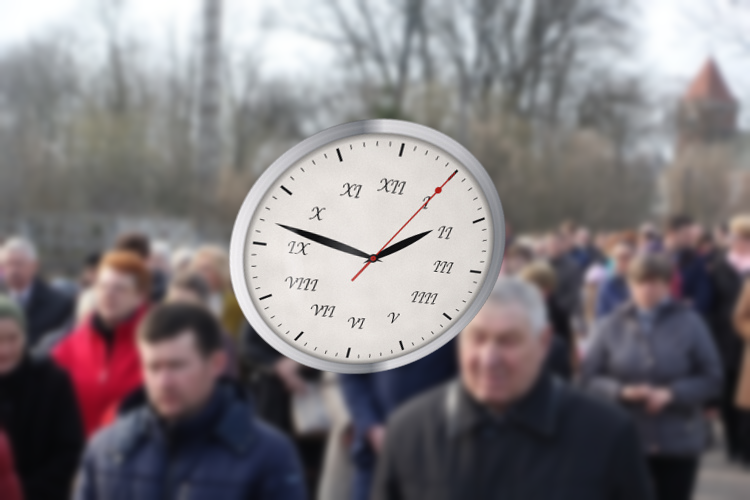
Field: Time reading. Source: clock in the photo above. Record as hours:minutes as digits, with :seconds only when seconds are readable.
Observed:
1:47:05
